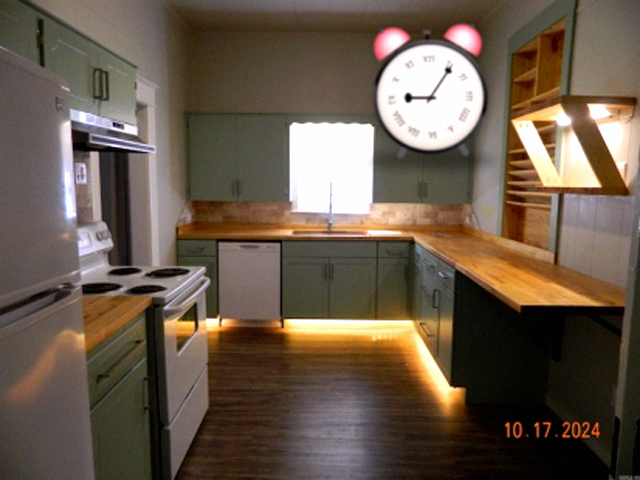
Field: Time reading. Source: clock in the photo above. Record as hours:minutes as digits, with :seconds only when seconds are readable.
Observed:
9:06
